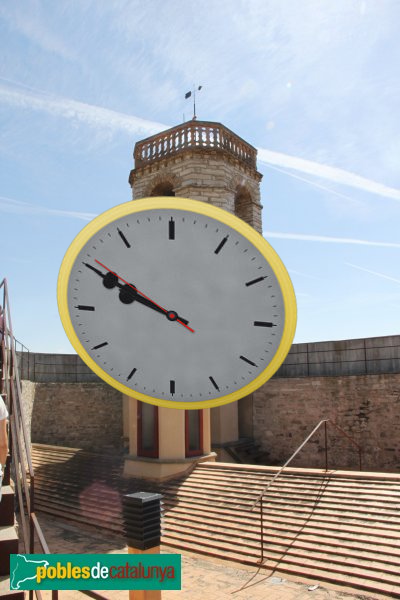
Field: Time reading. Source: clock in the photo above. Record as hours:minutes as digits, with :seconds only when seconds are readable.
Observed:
9:49:51
